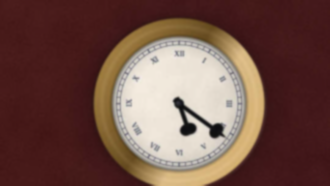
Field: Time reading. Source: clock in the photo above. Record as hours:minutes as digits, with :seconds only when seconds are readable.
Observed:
5:21
